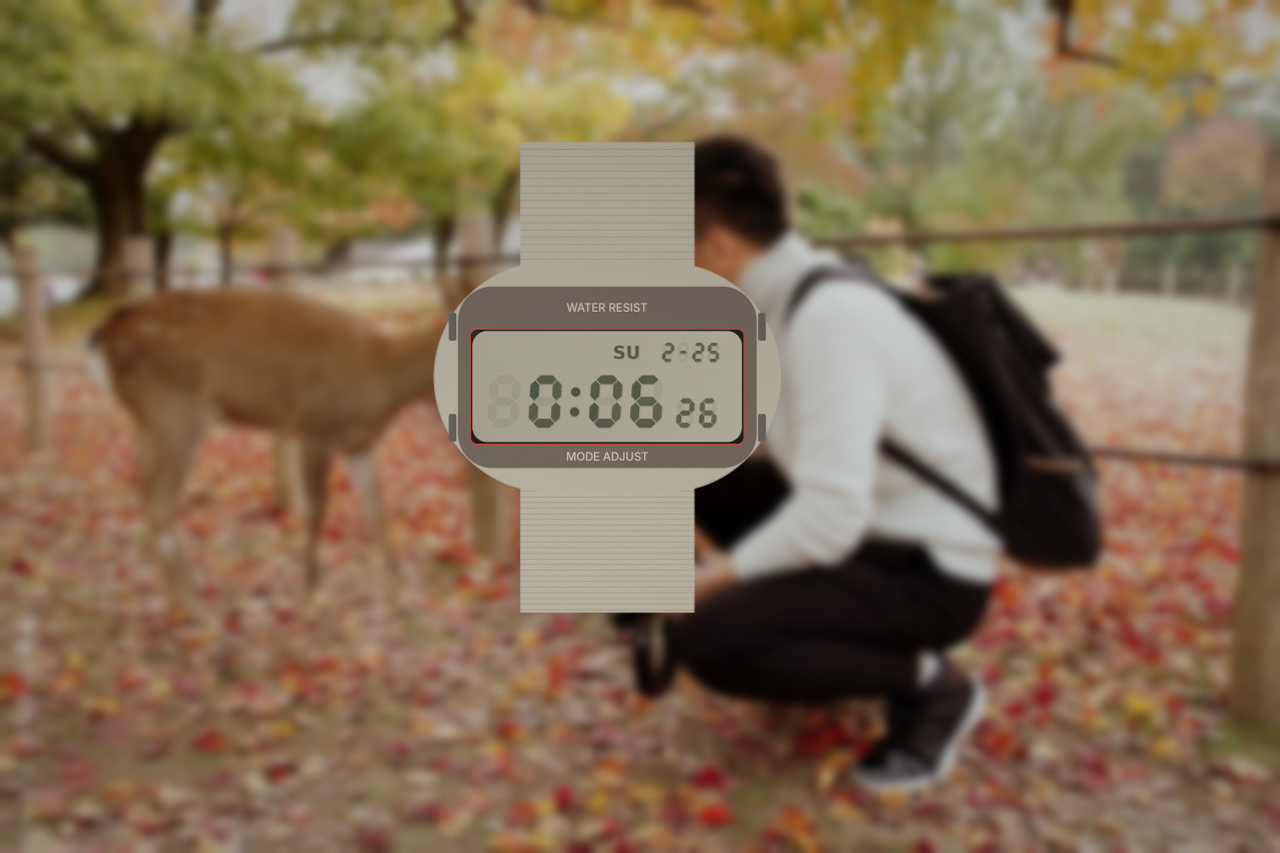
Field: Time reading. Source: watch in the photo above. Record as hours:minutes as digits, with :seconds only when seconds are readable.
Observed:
0:06:26
